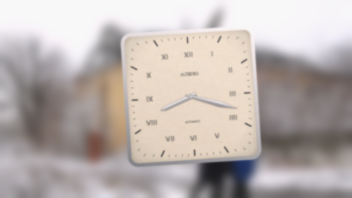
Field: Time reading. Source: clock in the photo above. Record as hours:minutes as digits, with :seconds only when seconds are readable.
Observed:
8:18
